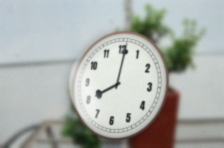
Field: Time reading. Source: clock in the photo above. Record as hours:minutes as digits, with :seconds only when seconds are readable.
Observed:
8:01
